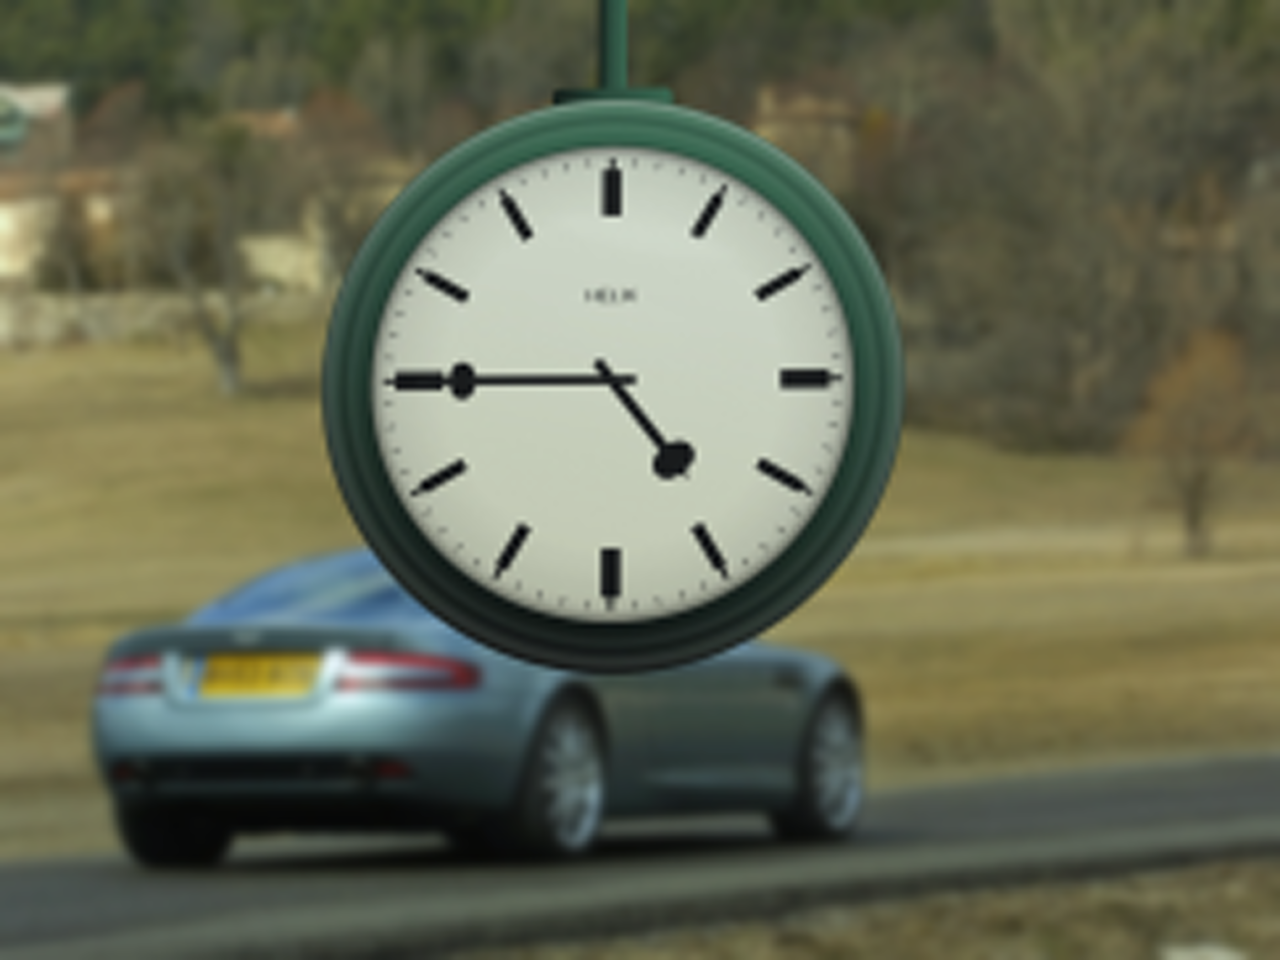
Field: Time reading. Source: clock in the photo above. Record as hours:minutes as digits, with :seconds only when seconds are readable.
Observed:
4:45
